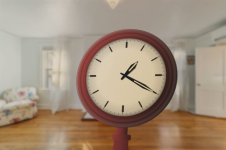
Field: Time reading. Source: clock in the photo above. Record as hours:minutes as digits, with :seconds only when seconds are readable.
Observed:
1:20
